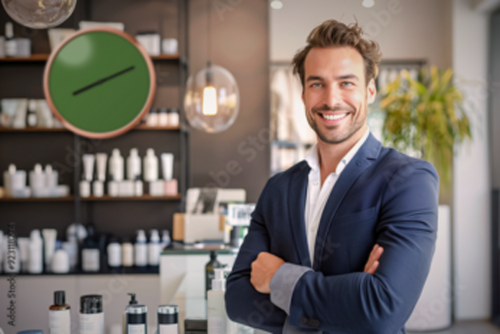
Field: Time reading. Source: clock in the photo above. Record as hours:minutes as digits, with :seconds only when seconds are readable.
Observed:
8:11
